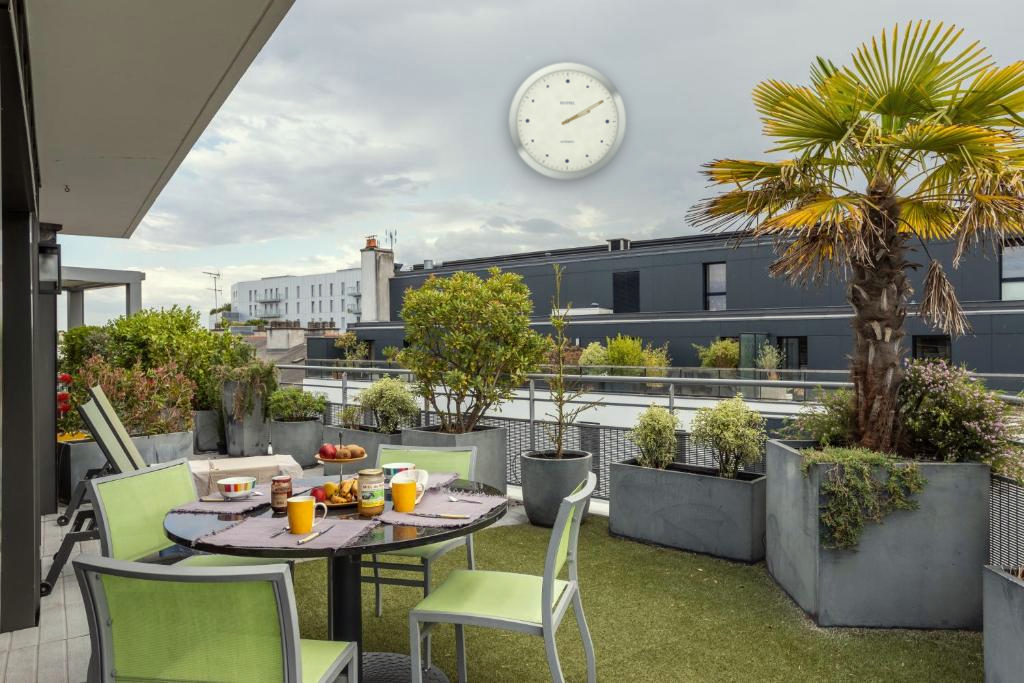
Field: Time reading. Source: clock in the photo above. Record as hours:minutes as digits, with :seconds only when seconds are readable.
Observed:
2:10
